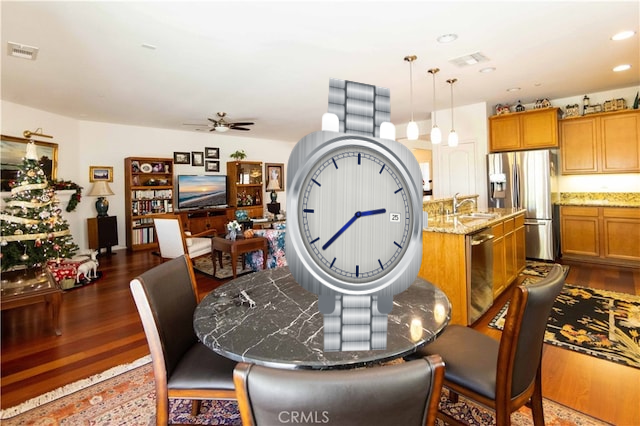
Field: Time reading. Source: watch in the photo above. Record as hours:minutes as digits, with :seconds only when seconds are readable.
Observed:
2:38
